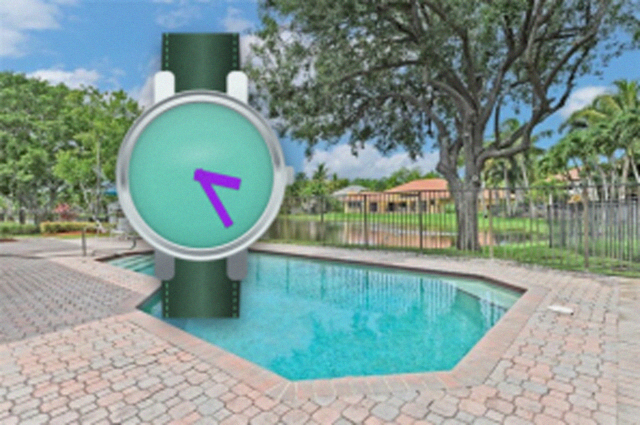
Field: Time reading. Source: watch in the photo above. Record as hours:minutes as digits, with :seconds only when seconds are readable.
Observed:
3:25
